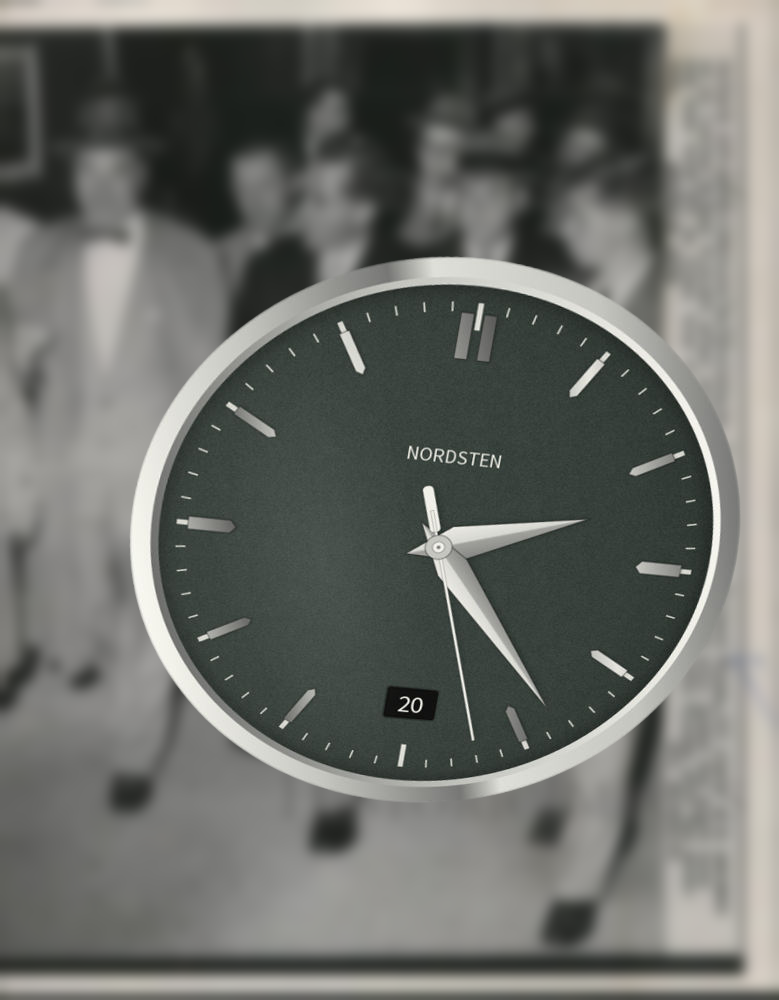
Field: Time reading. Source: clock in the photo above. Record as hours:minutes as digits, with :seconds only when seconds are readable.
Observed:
2:23:27
